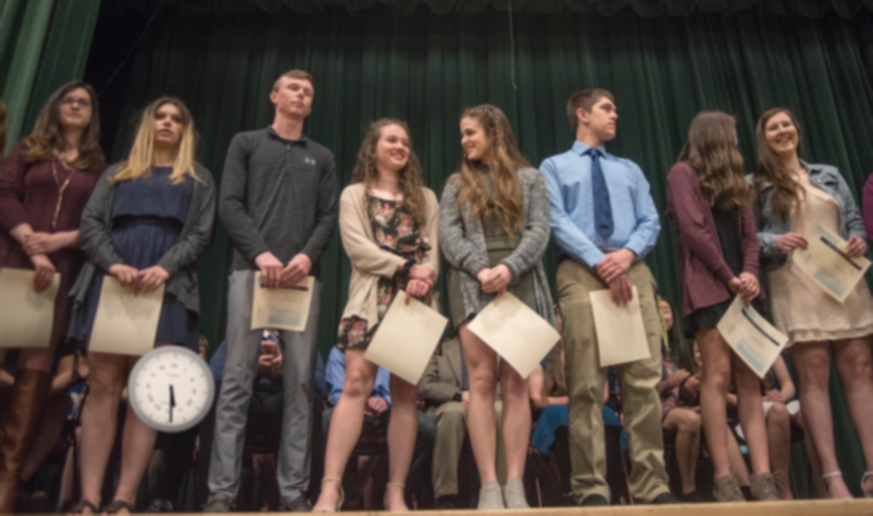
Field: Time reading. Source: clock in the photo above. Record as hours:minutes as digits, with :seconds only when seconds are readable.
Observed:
5:29
